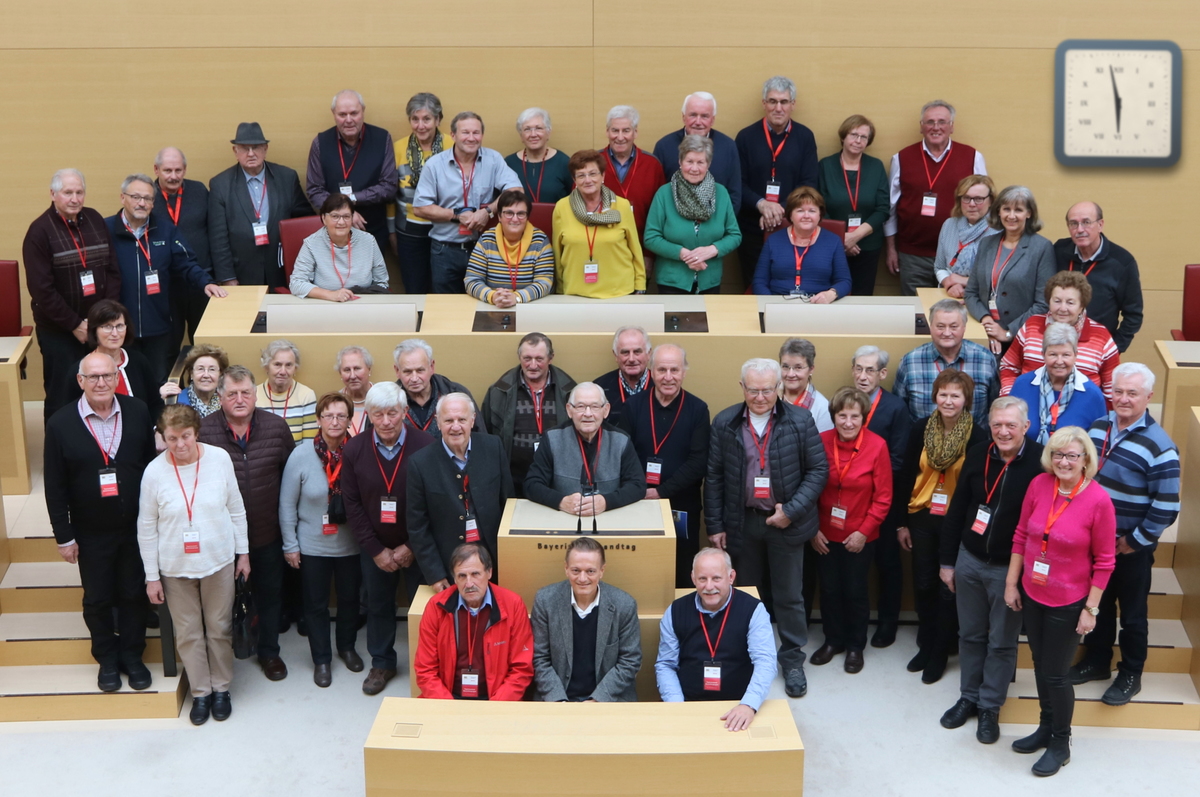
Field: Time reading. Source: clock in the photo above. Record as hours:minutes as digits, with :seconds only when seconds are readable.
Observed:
5:58
